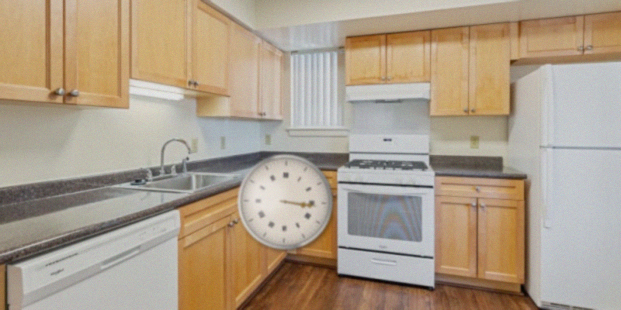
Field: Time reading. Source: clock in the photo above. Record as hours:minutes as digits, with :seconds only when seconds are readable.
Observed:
3:16
